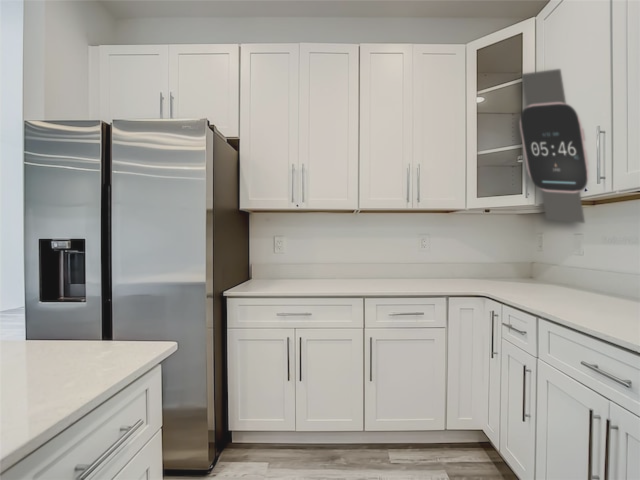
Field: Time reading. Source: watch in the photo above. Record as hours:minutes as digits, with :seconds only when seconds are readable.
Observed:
5:46
